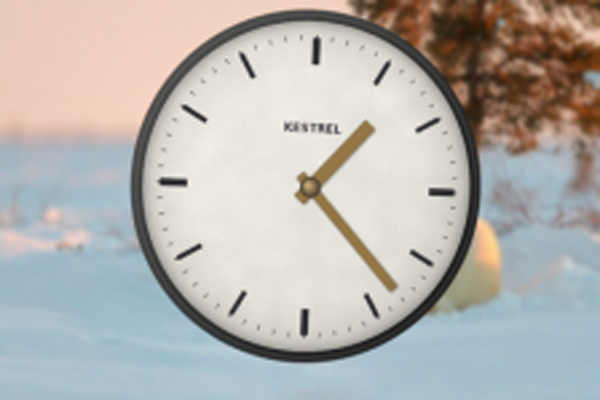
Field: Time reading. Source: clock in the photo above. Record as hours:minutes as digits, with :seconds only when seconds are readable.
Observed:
1:23
